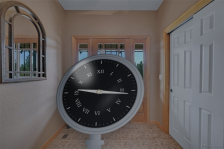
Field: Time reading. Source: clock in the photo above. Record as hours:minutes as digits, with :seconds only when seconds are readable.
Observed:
9:16
